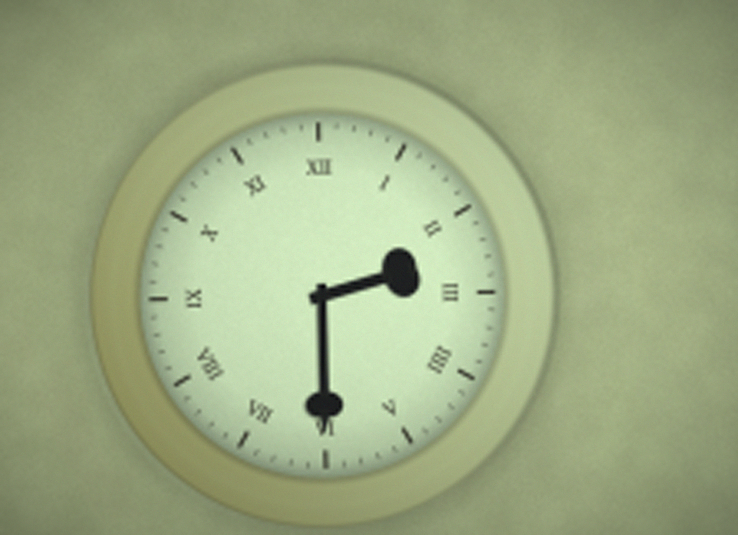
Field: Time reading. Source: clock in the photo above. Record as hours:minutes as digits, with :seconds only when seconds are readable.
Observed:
2:30
